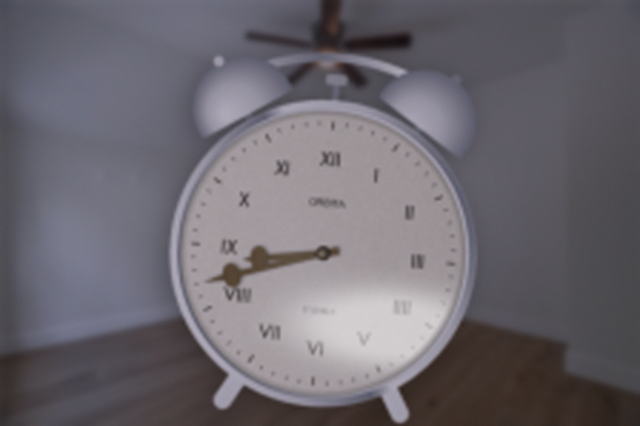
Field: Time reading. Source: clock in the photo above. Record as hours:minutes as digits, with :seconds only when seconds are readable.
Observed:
8:42
